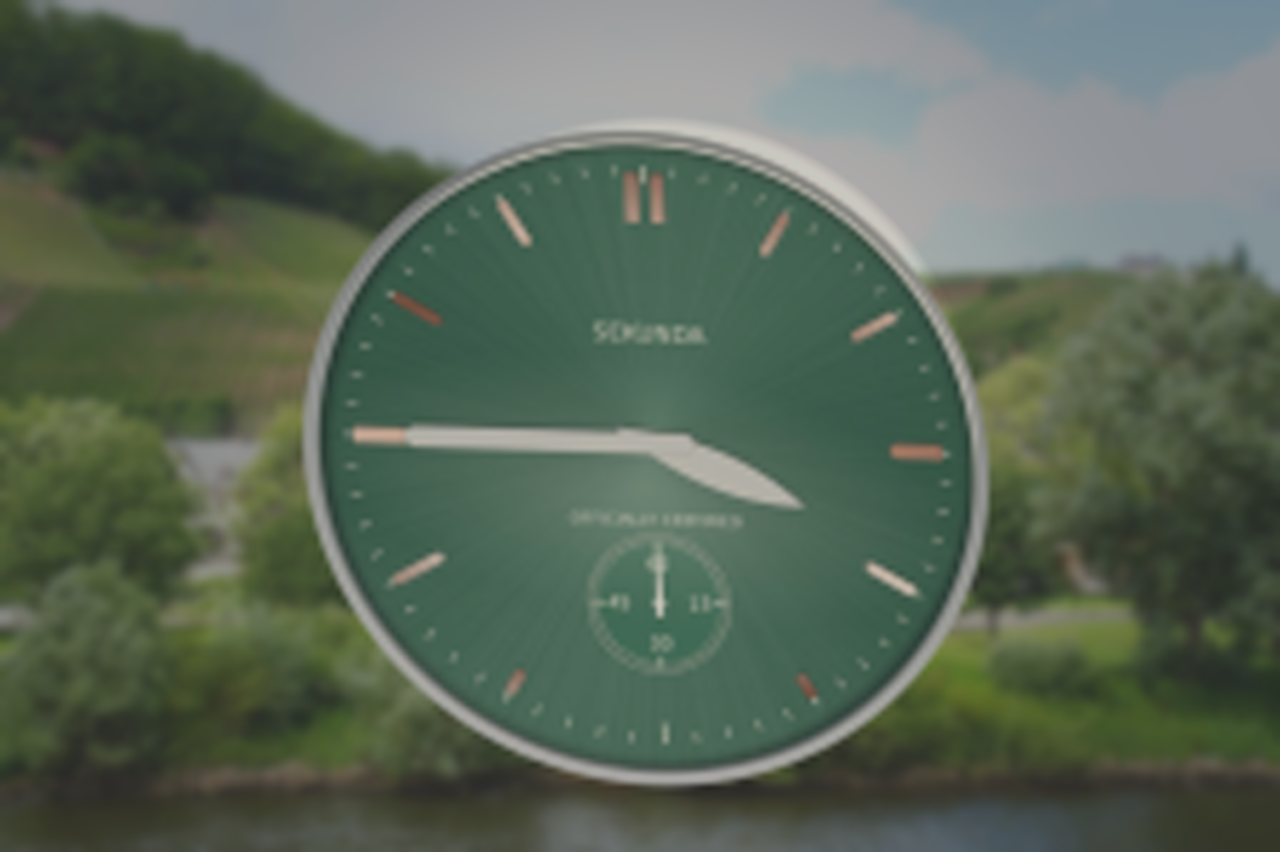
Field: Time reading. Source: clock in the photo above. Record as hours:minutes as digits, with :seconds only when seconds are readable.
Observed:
3:45
